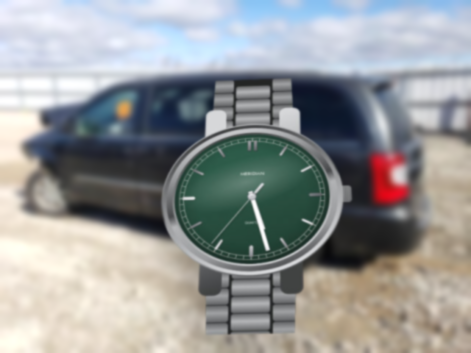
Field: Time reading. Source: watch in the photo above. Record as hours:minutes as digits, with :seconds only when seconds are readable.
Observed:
5:27:36
